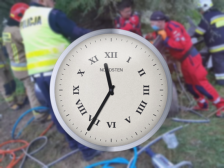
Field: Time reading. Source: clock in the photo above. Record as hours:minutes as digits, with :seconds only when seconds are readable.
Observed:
11:35
